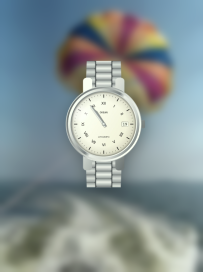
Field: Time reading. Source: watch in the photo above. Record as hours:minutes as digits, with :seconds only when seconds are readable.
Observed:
10:54
